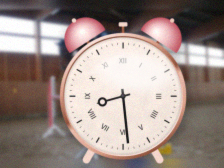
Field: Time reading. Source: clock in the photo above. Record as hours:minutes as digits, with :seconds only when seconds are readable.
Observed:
8:29
